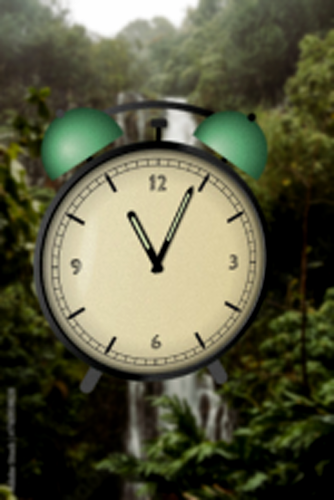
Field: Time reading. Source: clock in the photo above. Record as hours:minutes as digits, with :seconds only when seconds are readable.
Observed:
11:04
